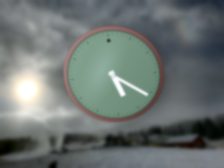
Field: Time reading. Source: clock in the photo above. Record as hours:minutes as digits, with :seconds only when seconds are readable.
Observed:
5:21
